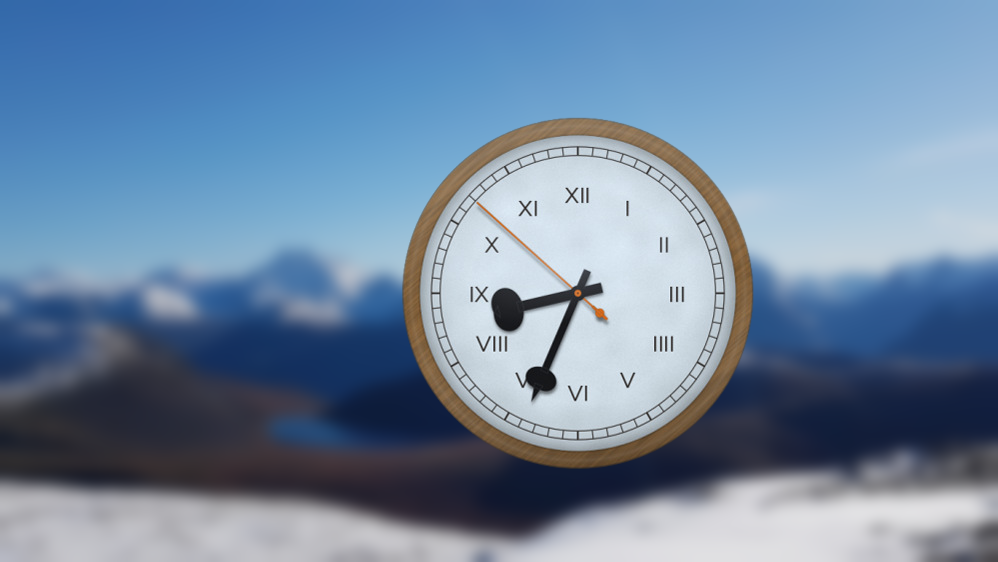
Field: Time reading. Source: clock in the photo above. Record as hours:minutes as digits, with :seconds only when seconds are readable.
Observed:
8:33:52
